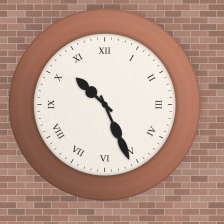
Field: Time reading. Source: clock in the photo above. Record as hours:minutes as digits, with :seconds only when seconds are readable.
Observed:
10:26
